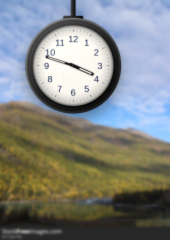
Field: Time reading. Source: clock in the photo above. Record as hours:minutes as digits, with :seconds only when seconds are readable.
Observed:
3:48
